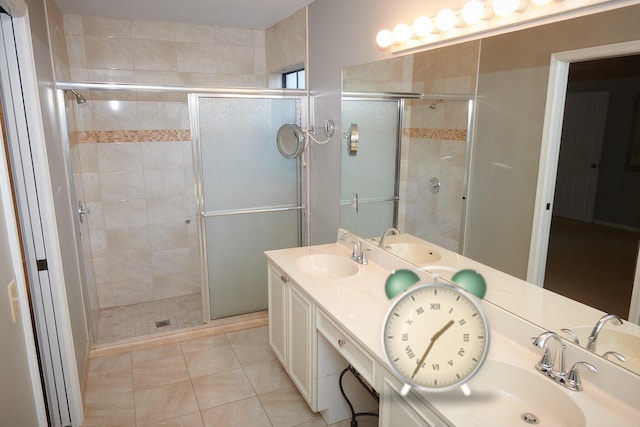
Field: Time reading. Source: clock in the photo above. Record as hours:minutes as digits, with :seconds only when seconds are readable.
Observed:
1:35
